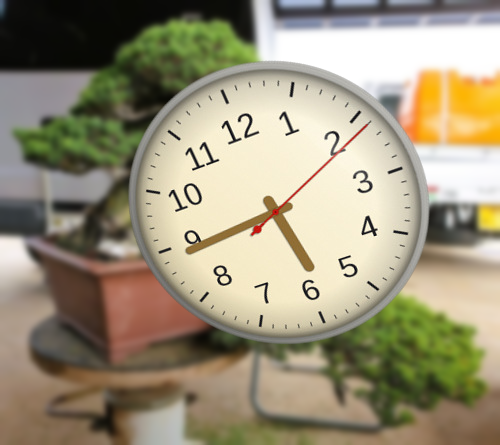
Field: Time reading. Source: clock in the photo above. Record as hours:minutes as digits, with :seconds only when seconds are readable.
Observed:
5:44:11
